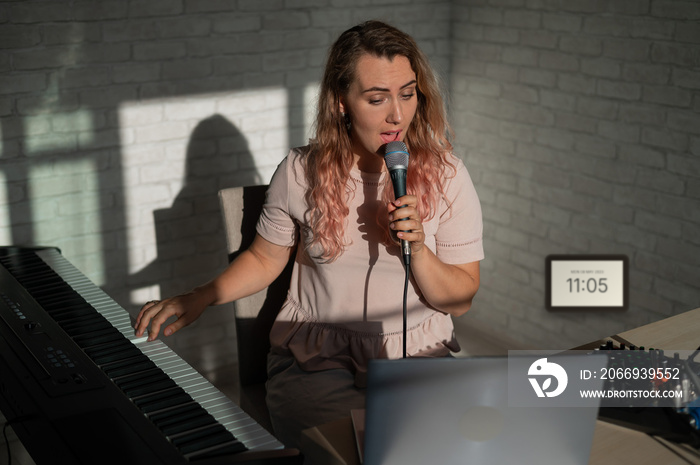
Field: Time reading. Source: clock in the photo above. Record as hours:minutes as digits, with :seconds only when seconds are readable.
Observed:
11:05
